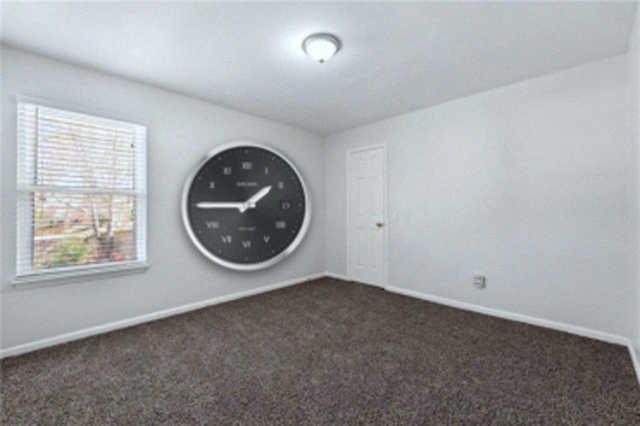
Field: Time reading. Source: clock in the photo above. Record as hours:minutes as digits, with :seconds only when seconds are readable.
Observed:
1:45
